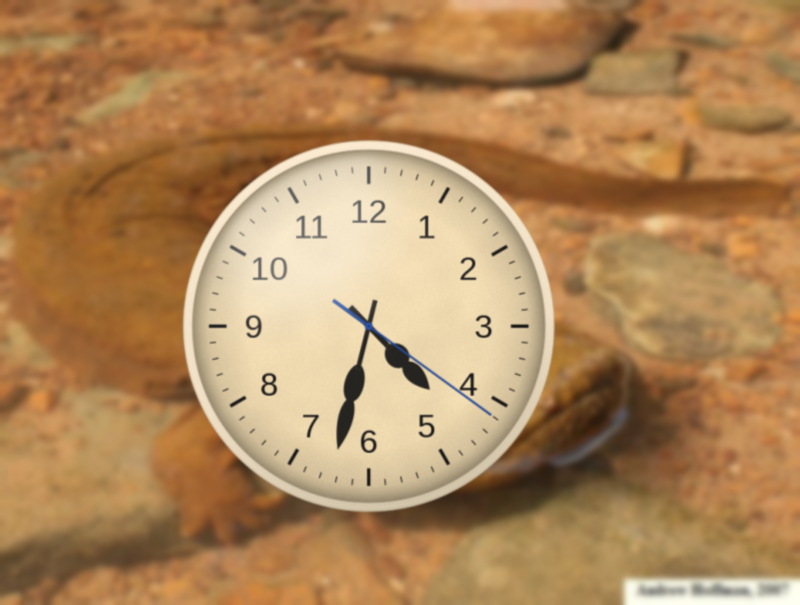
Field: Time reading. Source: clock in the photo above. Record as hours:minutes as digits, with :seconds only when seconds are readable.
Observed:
4:32:21
